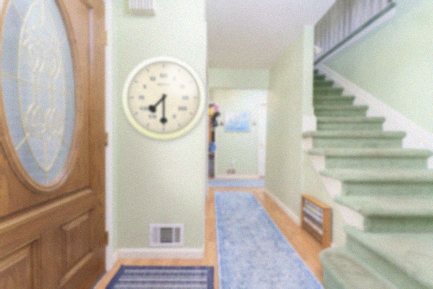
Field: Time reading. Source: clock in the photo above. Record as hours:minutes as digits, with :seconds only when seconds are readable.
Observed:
7:30
